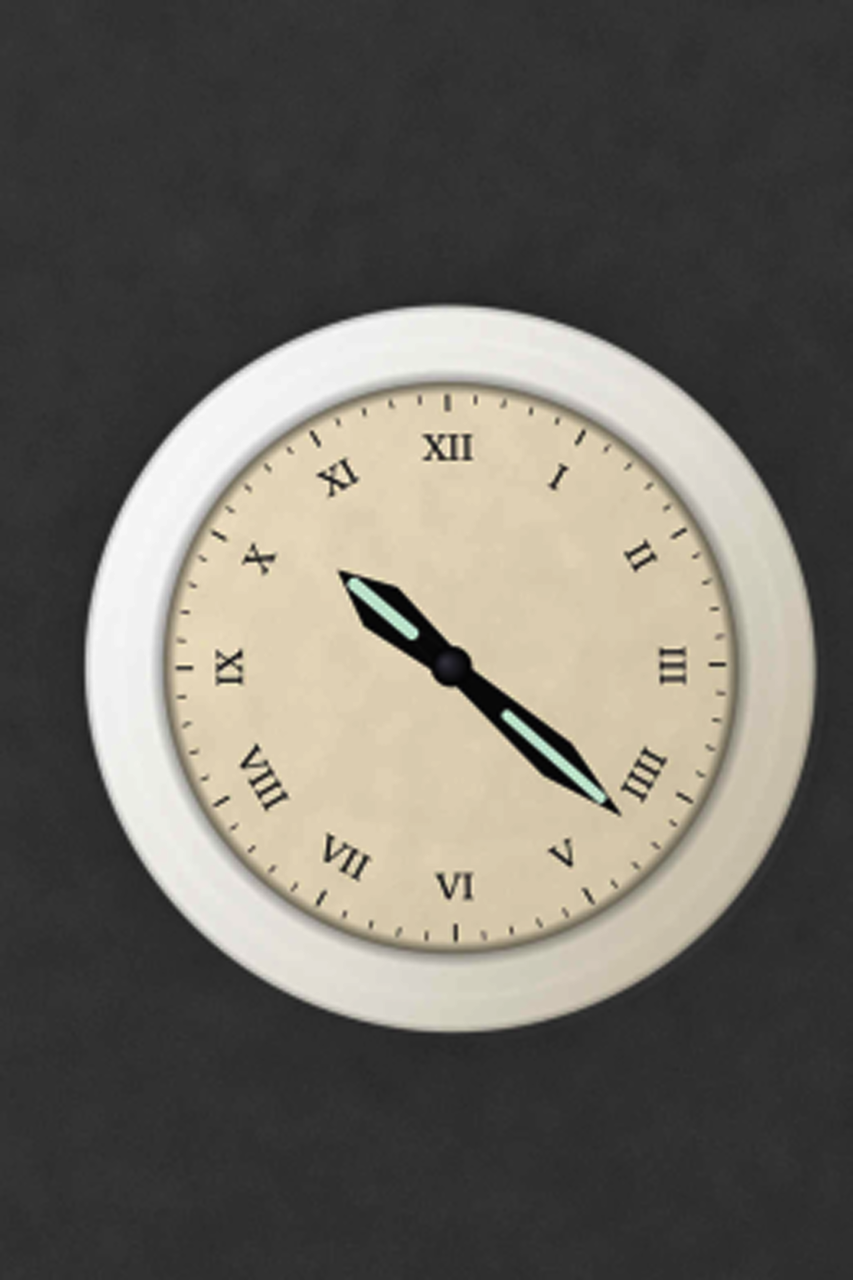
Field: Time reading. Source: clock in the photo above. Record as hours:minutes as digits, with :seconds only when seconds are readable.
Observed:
10:22
